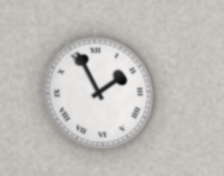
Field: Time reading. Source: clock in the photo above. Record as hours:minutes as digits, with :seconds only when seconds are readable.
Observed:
1:56
